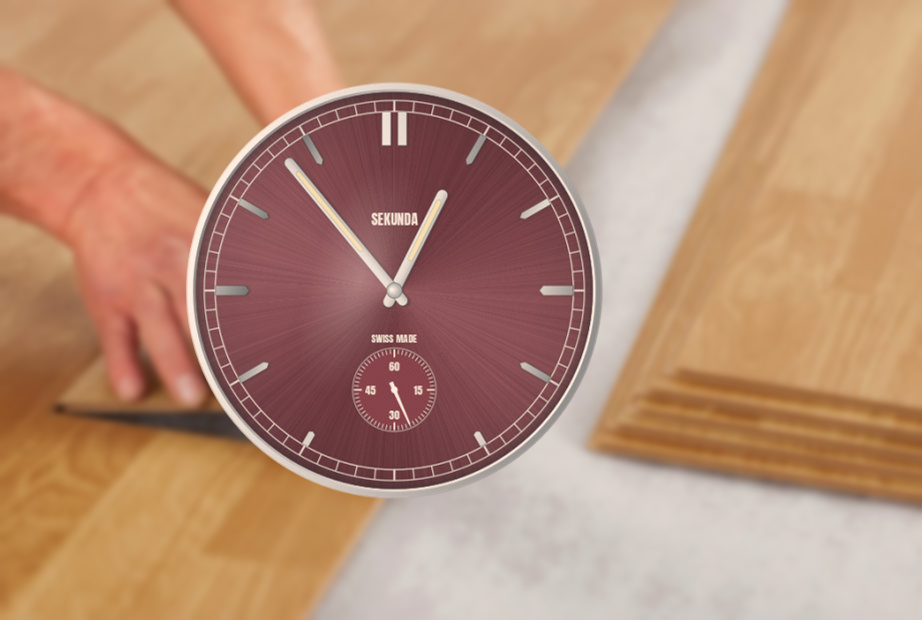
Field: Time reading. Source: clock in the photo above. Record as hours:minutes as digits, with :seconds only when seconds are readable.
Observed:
12:53:26
